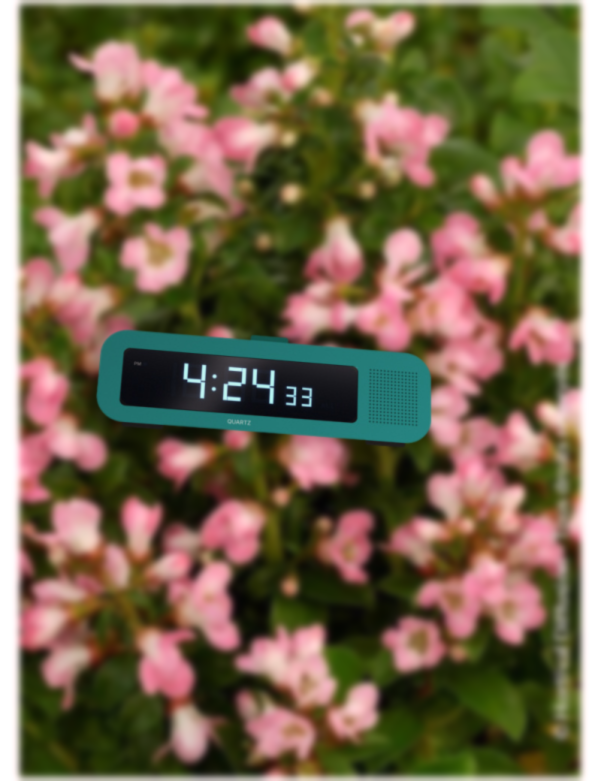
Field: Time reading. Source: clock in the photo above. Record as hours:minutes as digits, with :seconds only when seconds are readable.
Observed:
4:24:33
